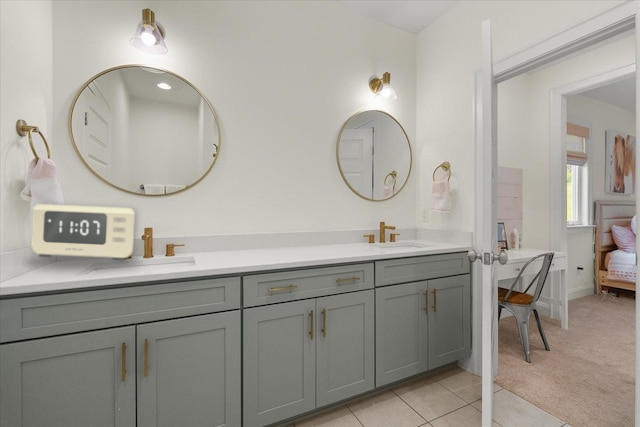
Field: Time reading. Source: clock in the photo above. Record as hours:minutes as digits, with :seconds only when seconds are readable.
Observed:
11:07
